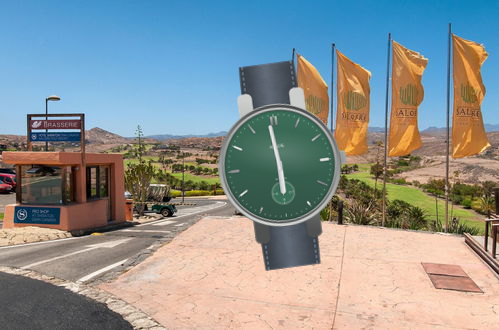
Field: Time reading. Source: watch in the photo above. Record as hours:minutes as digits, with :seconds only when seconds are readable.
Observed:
5:59
